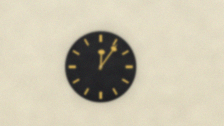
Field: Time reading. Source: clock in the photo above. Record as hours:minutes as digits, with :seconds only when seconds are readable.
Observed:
12:06
